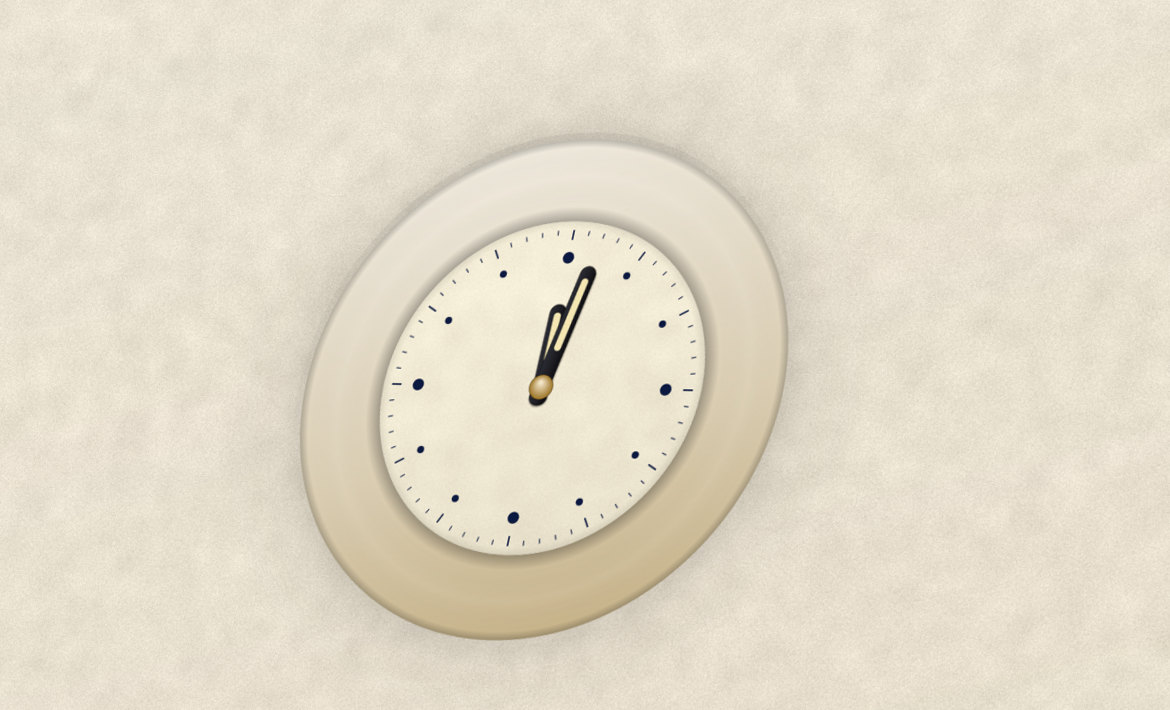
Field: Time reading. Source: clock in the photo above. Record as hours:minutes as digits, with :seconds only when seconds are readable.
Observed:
12:02
